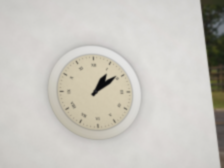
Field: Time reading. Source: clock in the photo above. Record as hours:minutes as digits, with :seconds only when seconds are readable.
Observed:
1:09
